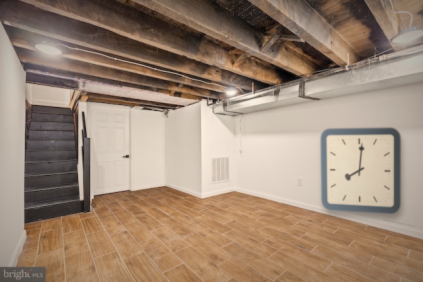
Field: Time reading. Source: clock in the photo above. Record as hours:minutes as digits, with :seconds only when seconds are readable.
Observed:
8:01
